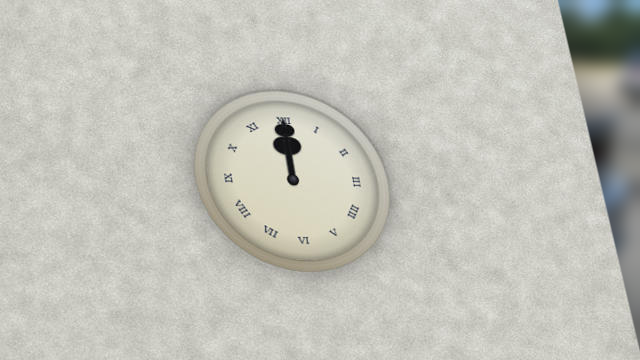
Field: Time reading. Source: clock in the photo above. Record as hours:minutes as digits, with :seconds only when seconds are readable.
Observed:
12:00
